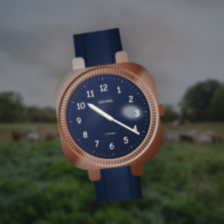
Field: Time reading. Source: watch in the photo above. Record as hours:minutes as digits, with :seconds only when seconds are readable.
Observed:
10:21
